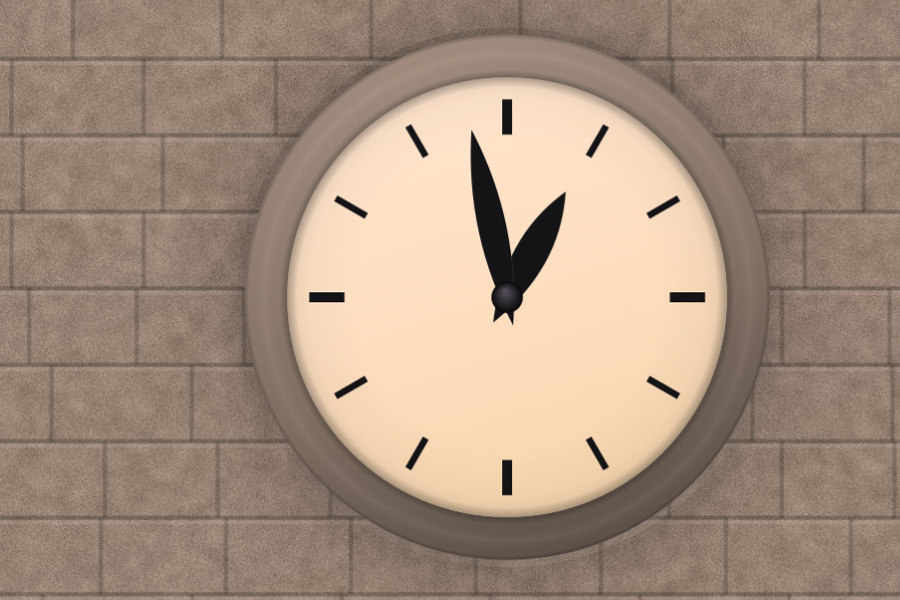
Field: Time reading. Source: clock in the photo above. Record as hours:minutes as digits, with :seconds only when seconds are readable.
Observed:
12:58
